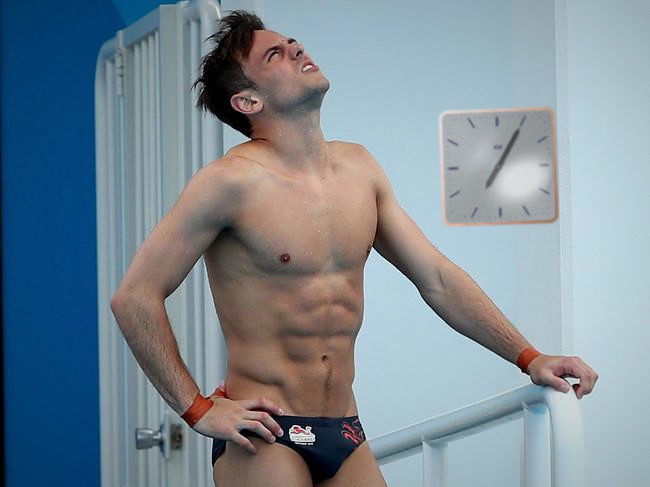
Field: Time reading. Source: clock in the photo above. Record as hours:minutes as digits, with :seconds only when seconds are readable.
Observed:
7:05
